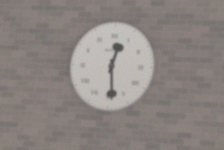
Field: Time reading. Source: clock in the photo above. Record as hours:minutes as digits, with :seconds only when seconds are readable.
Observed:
12:29
